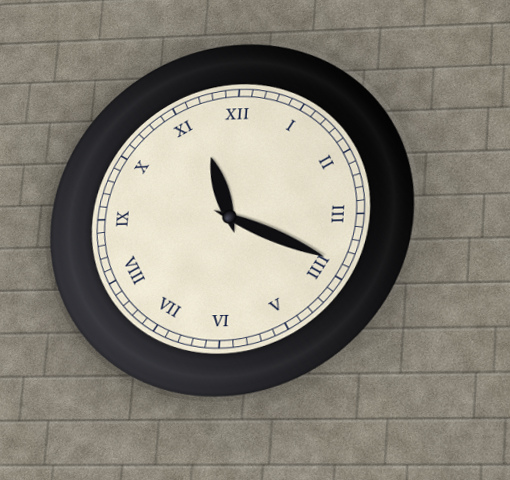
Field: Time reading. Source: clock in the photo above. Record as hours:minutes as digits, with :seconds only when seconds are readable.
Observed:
11:19
